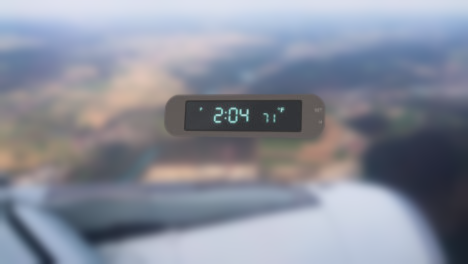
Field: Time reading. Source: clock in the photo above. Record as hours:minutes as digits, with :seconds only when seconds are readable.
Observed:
2:04
